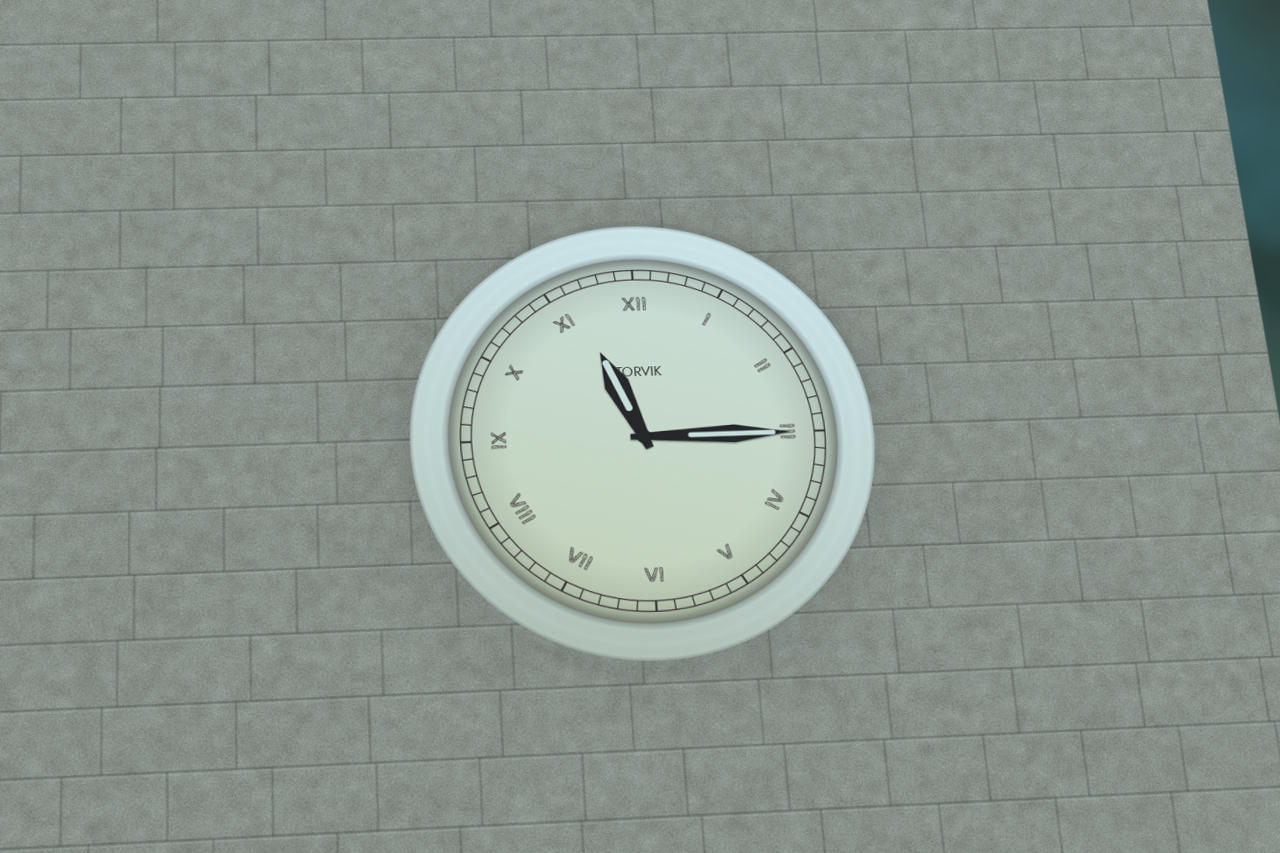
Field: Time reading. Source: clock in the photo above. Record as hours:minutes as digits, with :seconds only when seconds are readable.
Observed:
11:15
